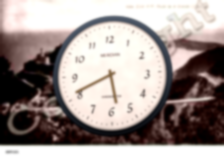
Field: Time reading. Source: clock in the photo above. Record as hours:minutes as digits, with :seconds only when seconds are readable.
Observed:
5:41
